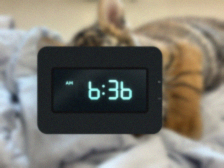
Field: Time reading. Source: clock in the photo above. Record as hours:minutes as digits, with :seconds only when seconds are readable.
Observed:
6:36
